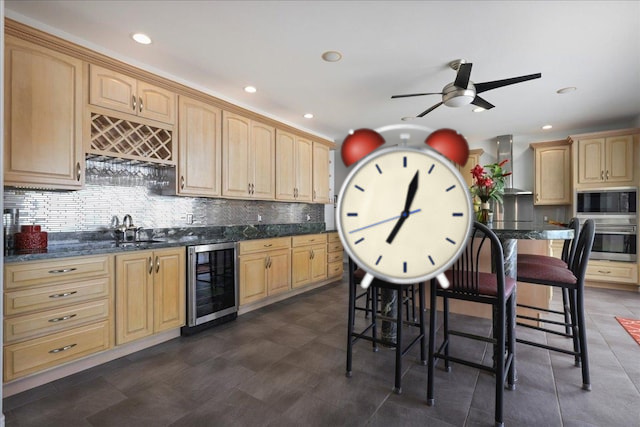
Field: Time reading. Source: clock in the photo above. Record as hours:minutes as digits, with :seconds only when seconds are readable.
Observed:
7:02:42
